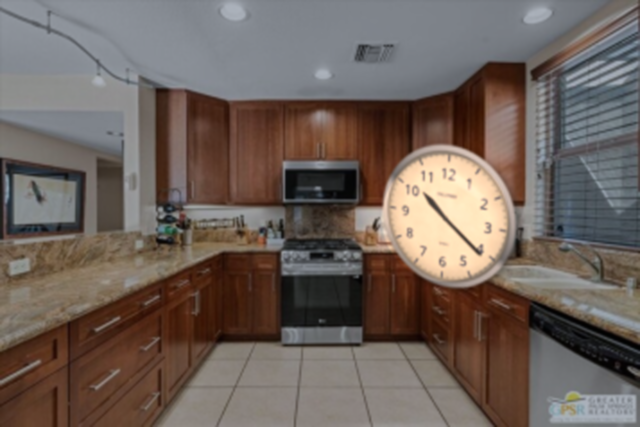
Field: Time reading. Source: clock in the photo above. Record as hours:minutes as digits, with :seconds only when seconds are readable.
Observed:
10:21
